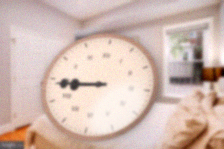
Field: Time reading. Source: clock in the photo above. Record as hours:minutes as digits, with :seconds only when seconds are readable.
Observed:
8:44
